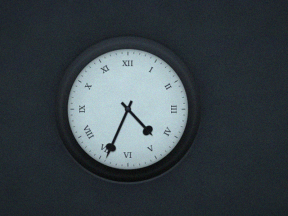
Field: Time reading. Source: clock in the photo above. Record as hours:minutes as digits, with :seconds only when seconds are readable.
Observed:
4:34
